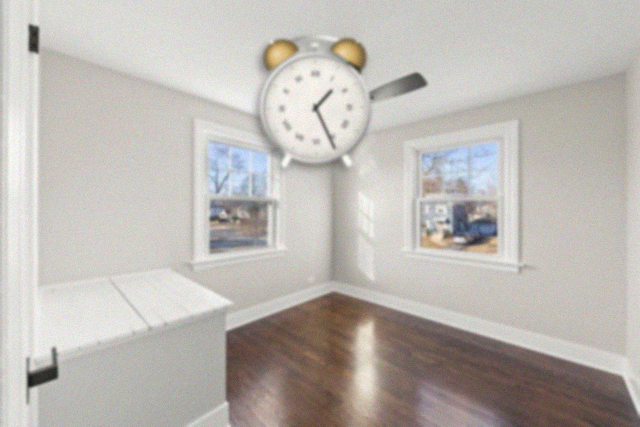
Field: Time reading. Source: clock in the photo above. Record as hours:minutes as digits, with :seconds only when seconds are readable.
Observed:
1:26
